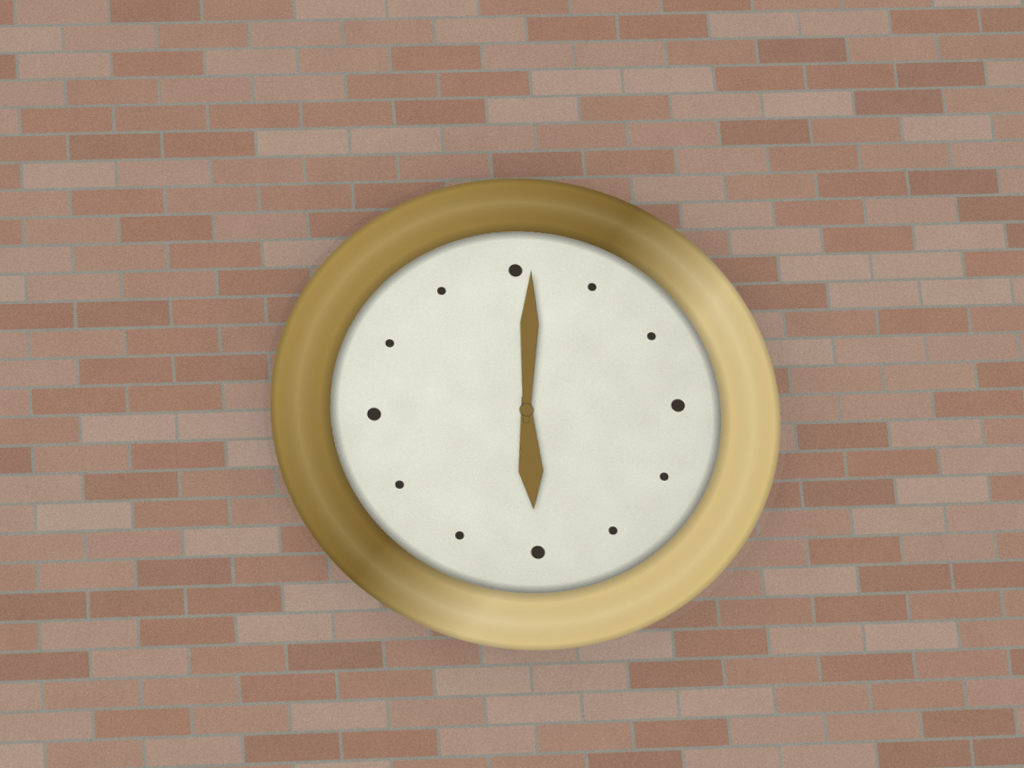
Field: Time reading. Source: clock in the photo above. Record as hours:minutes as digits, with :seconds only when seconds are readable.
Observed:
6:01
